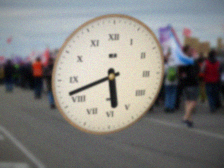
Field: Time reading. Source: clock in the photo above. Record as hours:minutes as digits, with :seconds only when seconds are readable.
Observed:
5:42
